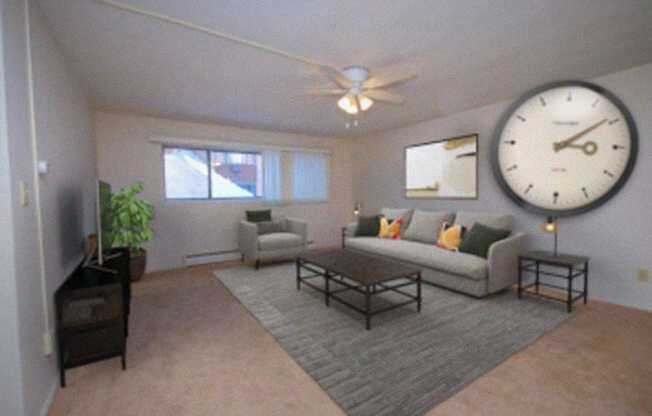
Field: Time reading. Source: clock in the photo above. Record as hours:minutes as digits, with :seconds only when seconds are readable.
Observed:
3:09
